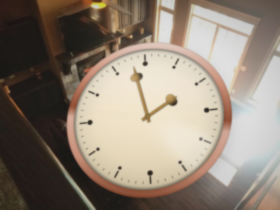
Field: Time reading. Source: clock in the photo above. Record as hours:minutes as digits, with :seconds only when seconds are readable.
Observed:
1:58
